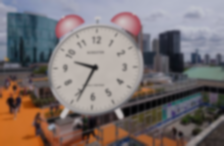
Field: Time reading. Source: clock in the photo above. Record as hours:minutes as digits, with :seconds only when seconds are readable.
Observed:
9:34
